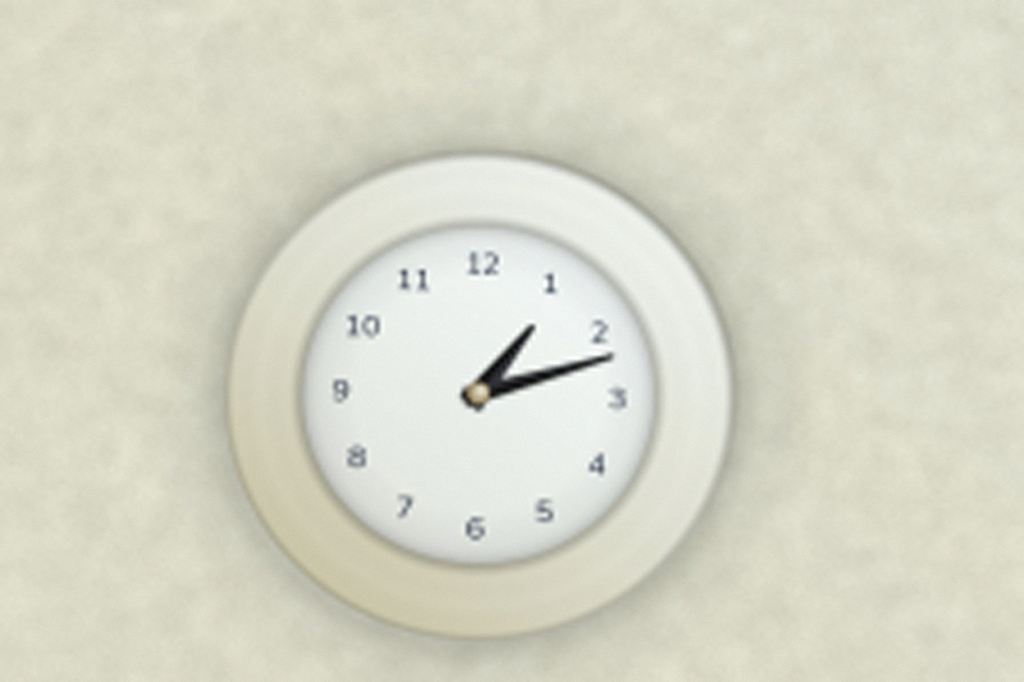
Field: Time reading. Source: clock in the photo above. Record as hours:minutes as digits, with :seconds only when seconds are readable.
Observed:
1:12
